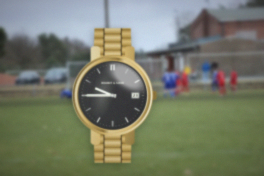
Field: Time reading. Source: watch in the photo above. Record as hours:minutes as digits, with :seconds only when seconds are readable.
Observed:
9:45
